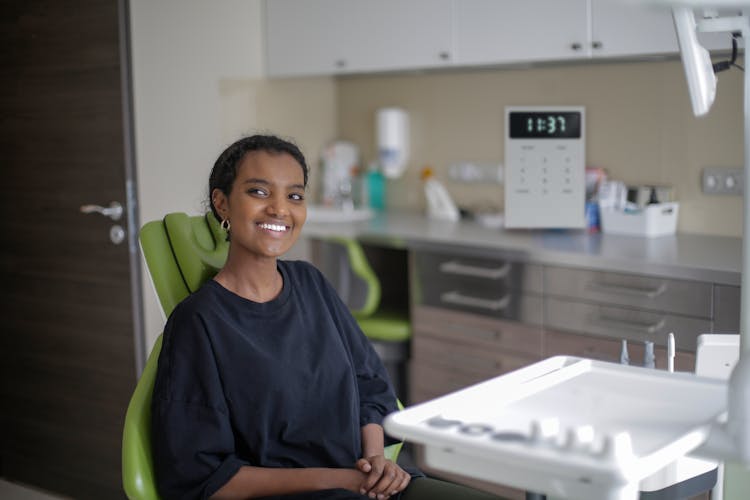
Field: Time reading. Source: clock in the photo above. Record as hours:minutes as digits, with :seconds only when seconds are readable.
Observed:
11:37
